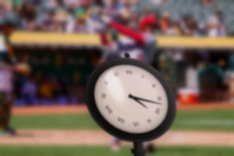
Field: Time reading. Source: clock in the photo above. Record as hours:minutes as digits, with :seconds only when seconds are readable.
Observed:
4:17
